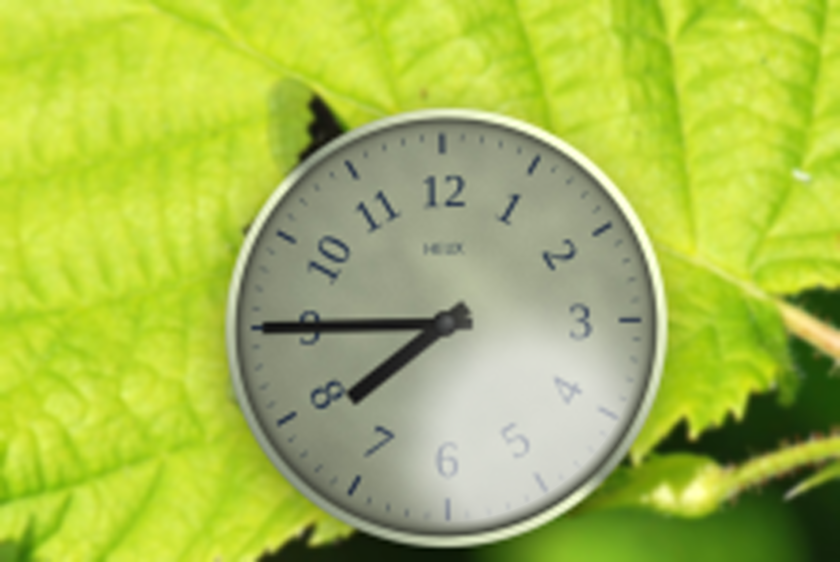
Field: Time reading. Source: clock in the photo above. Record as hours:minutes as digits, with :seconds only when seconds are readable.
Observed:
7:45
